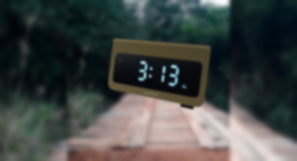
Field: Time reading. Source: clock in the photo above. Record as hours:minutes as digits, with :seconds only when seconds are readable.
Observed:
3:13
